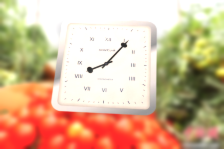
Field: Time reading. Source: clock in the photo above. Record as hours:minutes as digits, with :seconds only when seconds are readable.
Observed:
8:06
